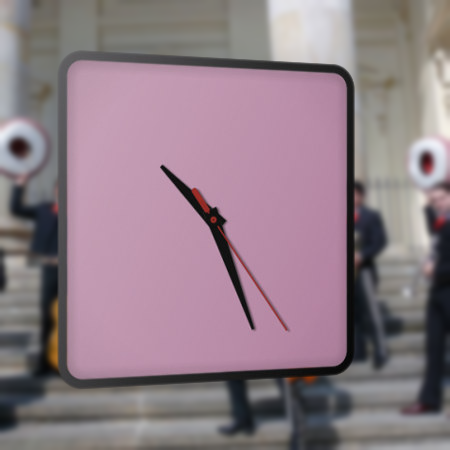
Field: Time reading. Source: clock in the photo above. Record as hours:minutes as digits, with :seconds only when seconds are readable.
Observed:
10:26:24
